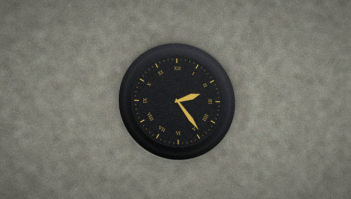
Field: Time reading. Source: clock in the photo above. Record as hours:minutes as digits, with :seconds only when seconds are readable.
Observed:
2:24
